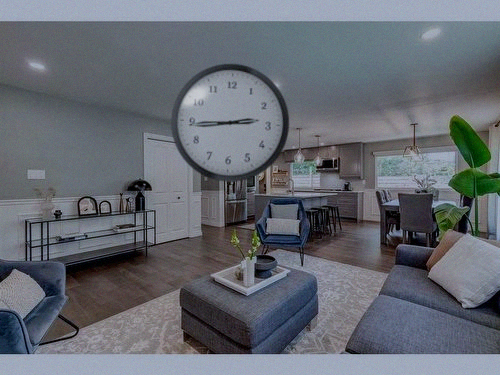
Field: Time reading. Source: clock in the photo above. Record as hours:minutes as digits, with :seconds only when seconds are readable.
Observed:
2:44
